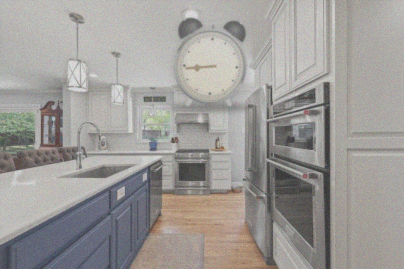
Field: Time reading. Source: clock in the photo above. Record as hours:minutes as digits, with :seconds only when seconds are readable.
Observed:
8:44
